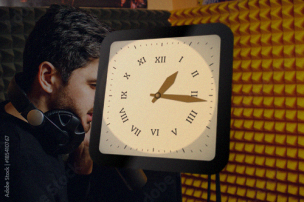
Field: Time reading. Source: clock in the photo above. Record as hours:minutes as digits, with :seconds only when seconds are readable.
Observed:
1:16
